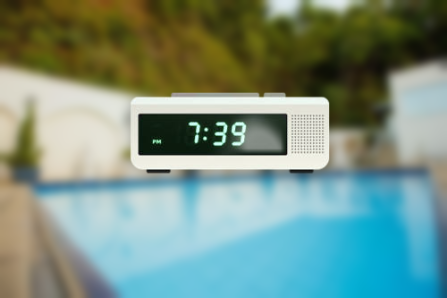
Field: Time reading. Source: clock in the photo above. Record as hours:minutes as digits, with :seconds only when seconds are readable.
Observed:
7:39
